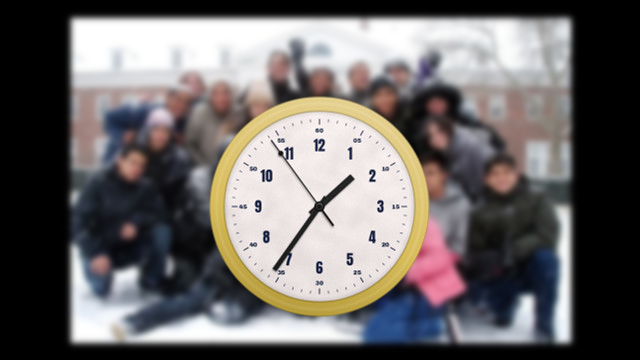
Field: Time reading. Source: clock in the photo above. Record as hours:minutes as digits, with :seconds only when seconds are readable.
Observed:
1:35:54
